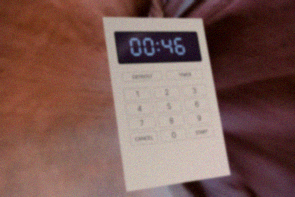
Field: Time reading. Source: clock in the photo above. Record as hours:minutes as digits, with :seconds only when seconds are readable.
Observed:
0:46
